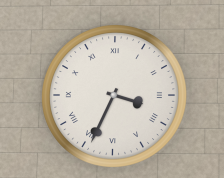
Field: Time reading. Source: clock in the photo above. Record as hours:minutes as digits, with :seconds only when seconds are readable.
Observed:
3:34
